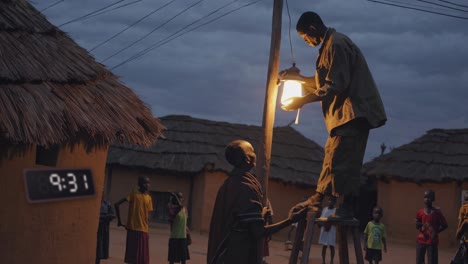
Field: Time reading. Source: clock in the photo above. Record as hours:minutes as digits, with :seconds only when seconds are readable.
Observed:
9:31
